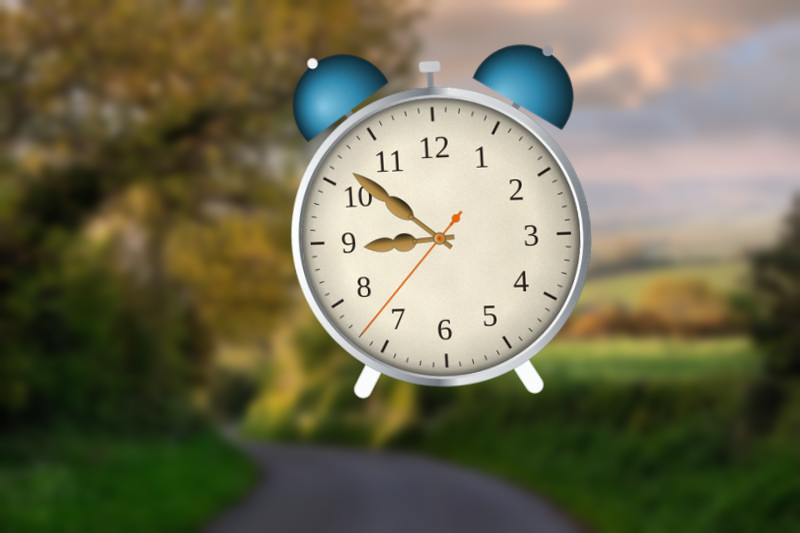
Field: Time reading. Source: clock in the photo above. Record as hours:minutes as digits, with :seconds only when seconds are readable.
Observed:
8:51:37
